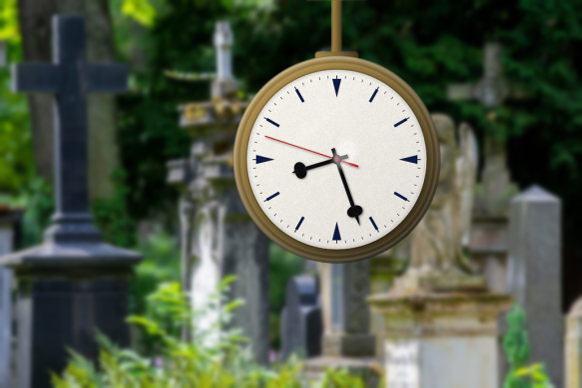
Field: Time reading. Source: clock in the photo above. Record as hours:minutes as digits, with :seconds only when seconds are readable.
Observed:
8:26:48
